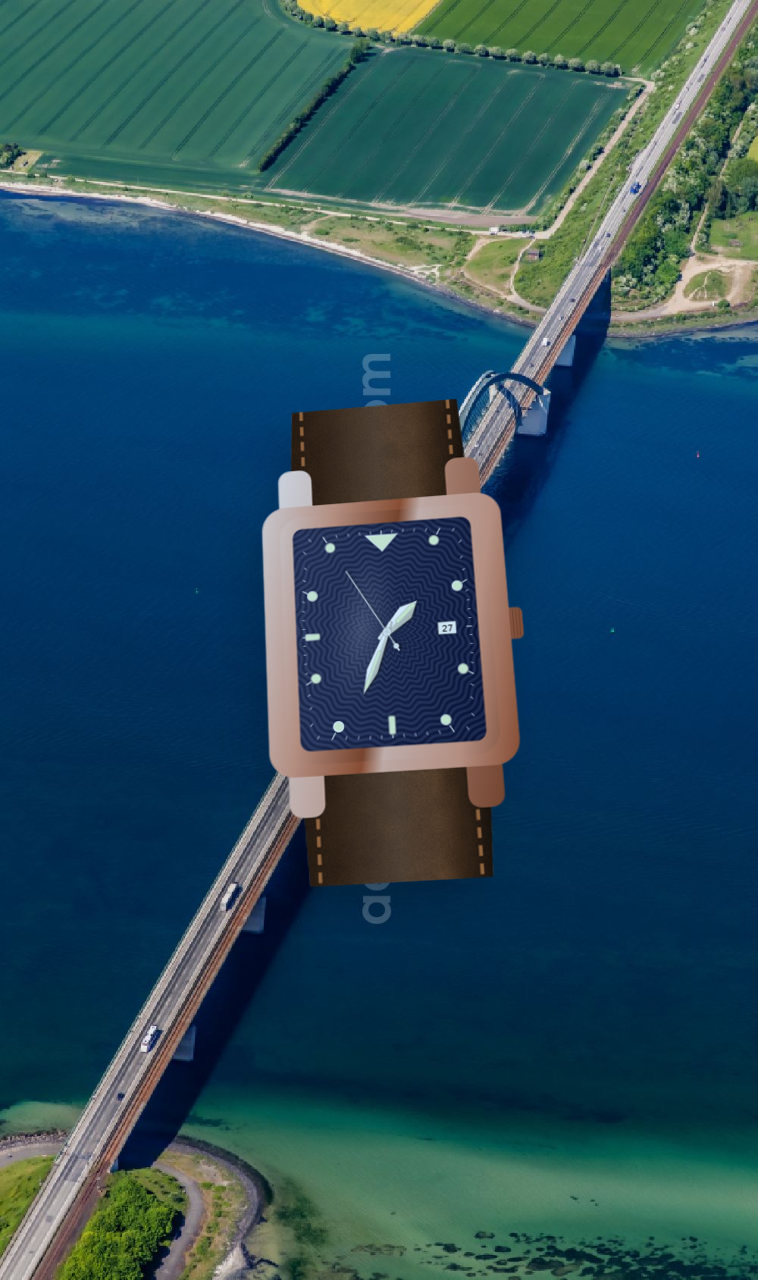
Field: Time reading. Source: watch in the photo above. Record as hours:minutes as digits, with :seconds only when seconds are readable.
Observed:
1:33:55
